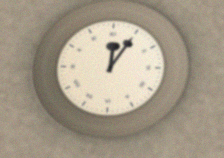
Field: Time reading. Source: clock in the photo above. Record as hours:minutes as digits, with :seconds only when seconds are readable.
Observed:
12:05
